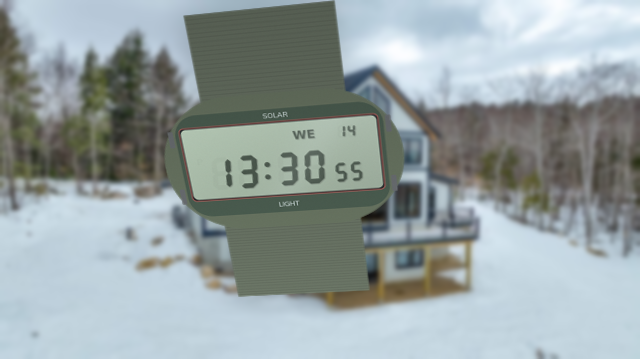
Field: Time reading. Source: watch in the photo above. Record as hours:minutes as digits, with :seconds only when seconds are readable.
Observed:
13:30:55
